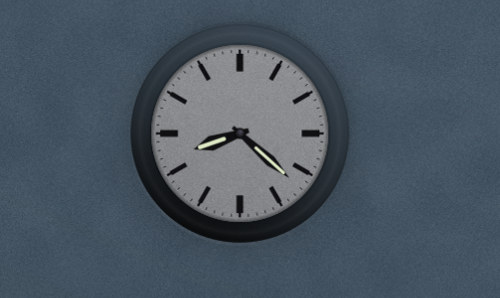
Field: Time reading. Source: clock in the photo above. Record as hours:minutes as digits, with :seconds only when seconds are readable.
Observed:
8:22
